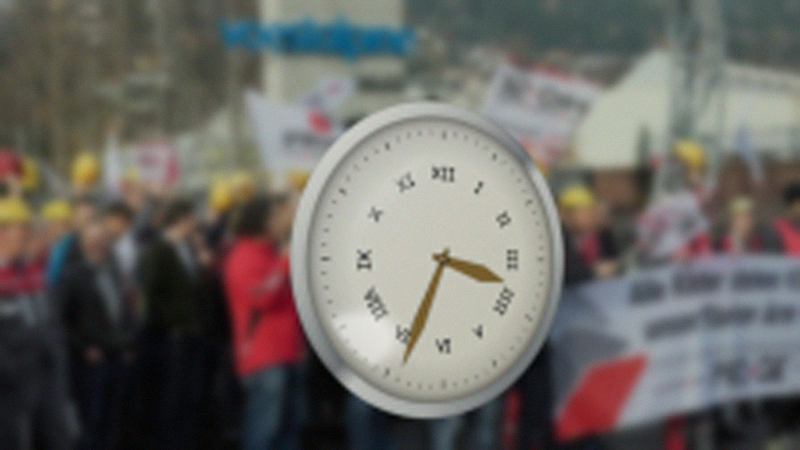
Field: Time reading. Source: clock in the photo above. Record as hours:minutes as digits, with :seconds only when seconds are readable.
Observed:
3:34
